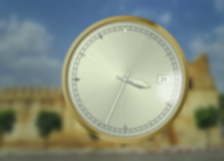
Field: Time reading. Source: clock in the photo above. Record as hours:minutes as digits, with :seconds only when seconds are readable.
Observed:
3:34
